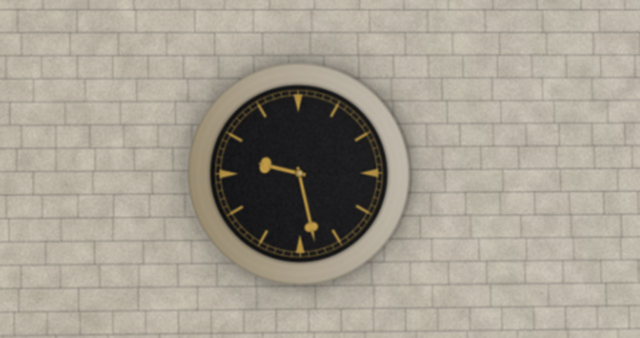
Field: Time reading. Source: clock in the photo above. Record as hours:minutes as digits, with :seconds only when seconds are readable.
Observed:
9:28
